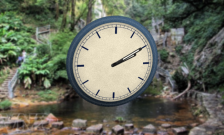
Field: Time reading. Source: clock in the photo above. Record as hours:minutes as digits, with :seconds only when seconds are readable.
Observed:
2:10
